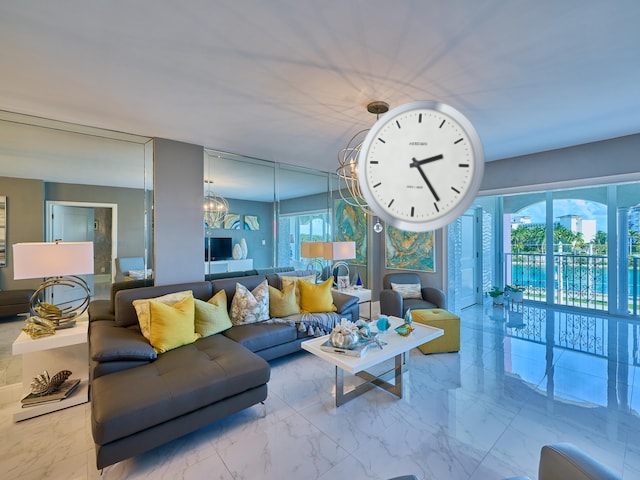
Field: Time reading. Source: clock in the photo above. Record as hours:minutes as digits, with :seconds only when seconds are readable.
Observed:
2:24
